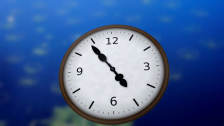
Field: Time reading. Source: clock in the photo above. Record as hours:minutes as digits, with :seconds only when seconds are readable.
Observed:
4:54
